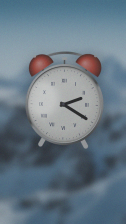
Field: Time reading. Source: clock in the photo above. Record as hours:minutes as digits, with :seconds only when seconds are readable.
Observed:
2:20
